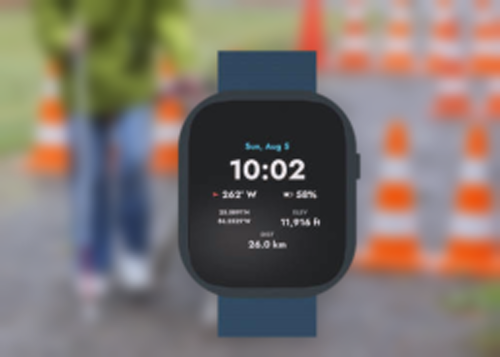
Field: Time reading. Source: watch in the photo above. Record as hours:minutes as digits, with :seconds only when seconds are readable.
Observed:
10:02
